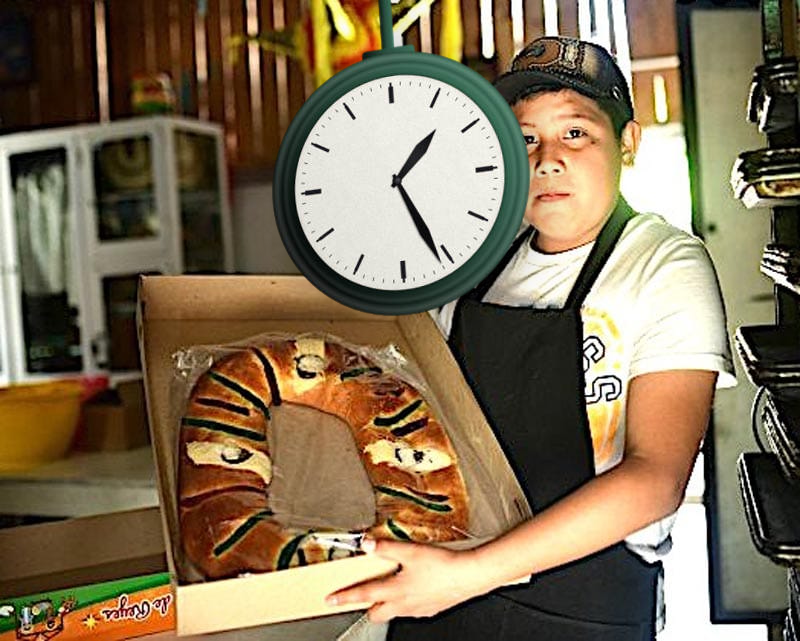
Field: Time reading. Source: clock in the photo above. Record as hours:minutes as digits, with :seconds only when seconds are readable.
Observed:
1:26
